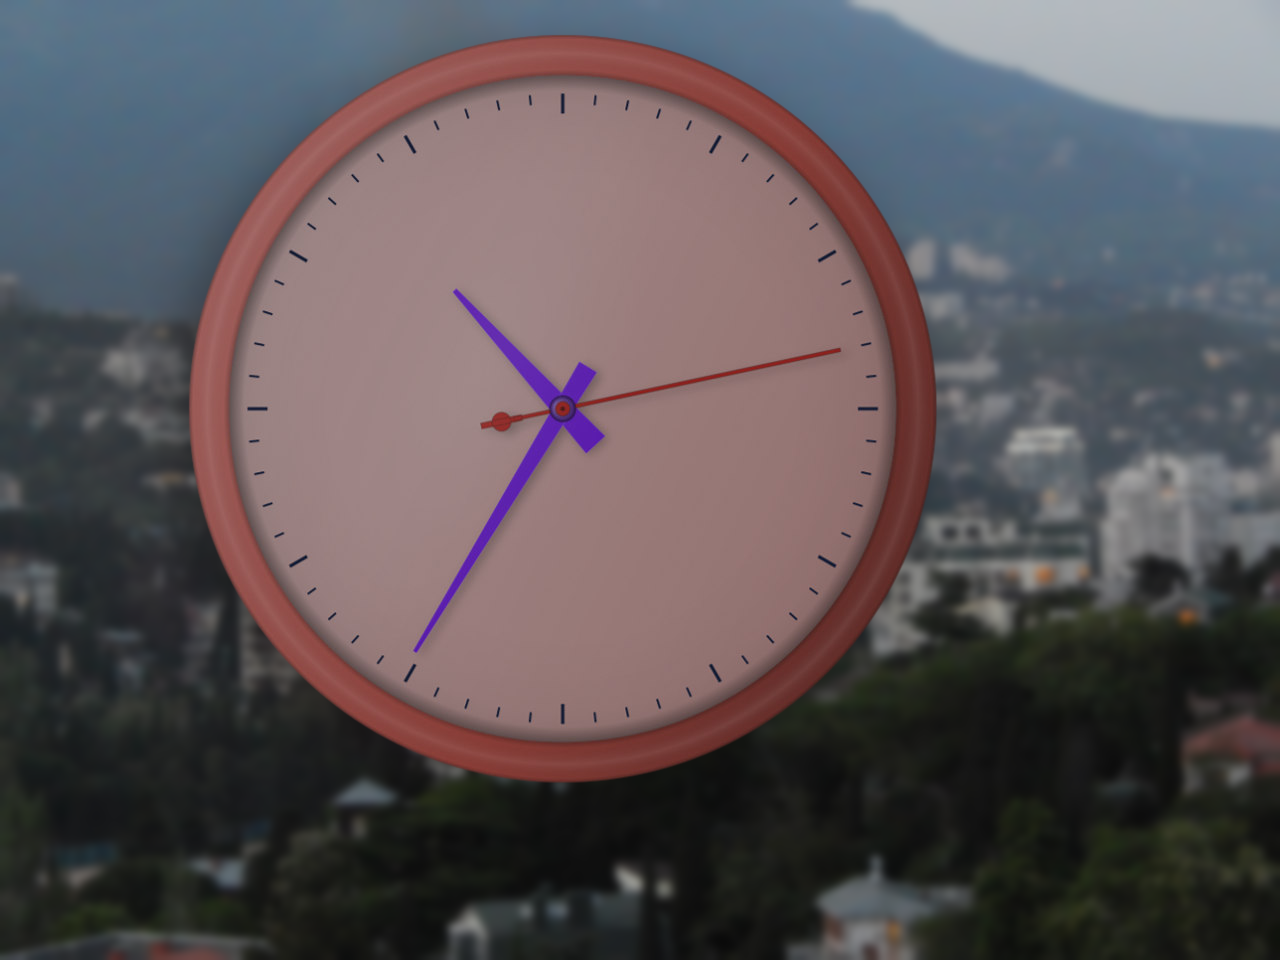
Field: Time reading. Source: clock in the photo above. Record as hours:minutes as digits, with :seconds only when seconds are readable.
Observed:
10:35:13
